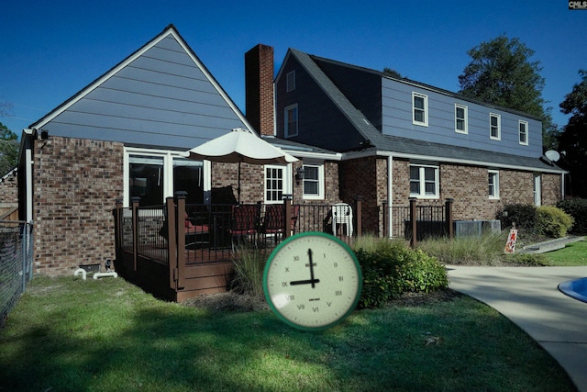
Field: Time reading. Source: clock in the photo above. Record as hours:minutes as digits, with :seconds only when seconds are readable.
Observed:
9:00
